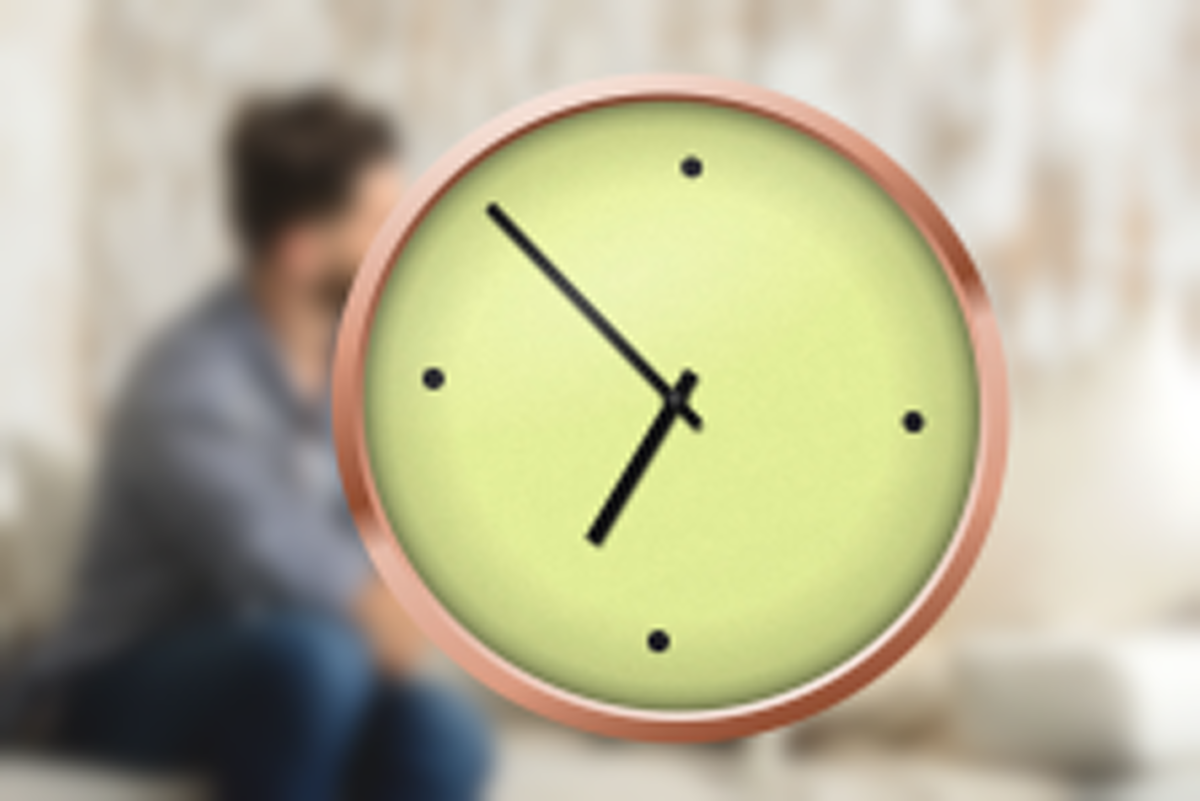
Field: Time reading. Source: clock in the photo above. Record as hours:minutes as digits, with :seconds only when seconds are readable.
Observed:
6:52
